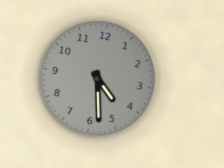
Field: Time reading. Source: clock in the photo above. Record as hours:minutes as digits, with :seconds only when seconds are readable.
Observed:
4:28
